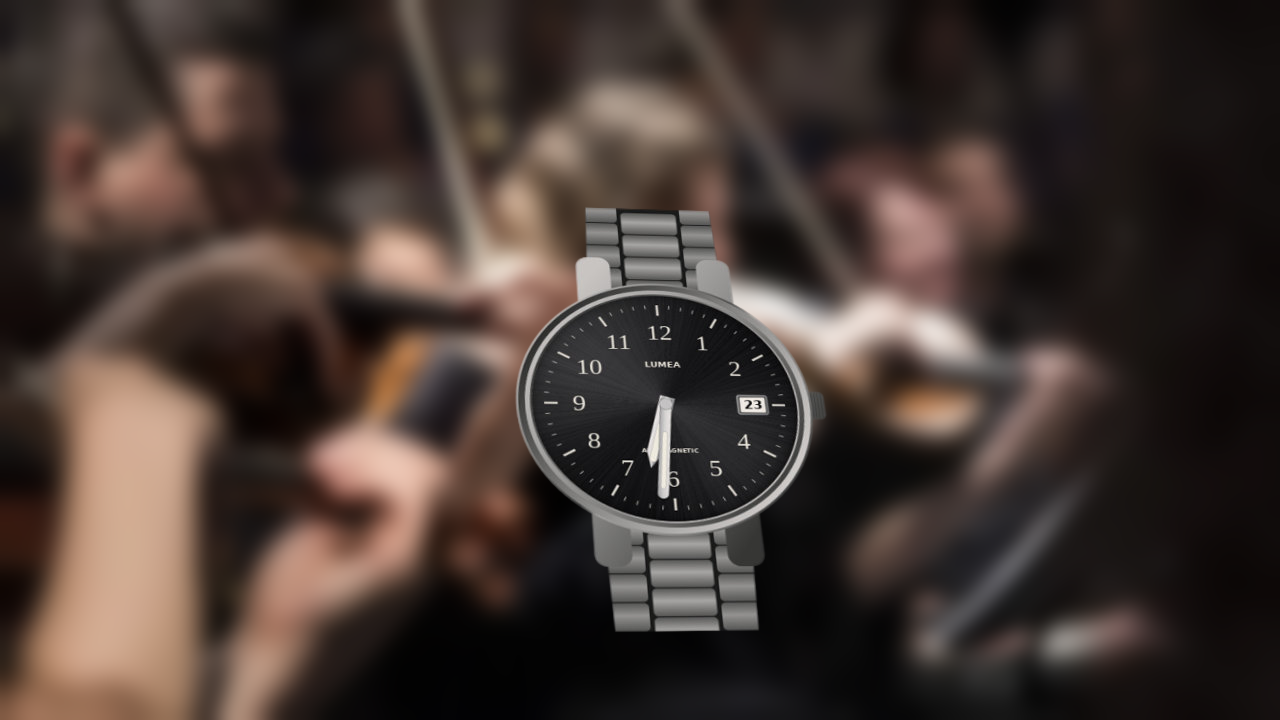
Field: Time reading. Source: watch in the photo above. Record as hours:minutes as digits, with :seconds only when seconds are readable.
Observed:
6:31
